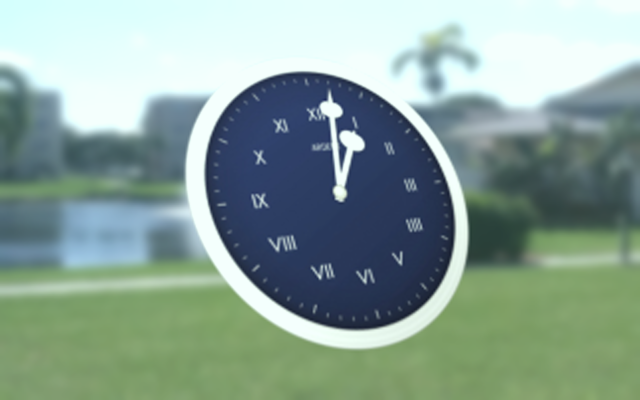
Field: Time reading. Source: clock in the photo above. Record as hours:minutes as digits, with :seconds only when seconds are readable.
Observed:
1:02
